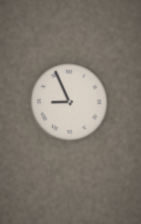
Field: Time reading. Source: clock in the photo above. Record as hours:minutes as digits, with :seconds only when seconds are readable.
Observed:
8:56
